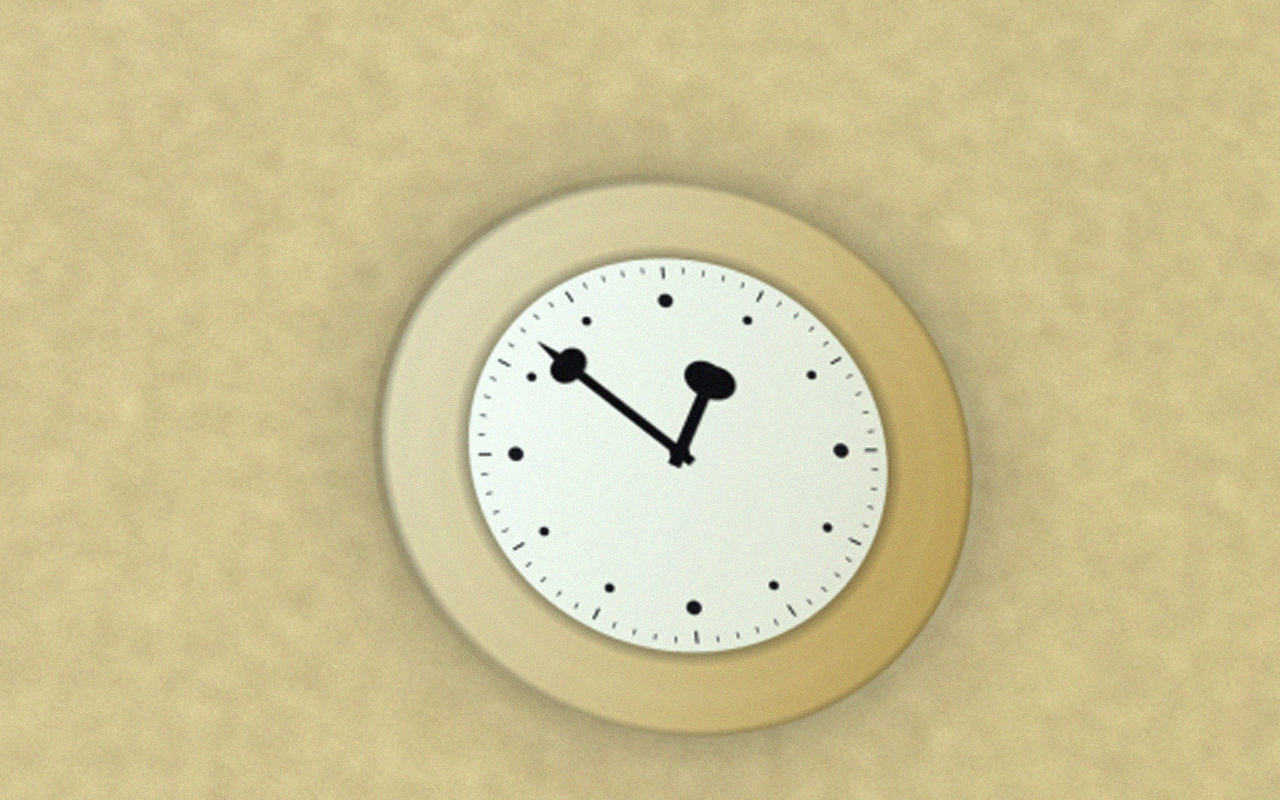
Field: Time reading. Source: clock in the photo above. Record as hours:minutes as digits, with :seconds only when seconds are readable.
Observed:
12:52
